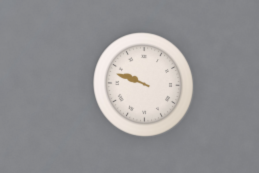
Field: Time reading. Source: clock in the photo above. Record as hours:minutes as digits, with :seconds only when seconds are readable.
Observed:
9:48
